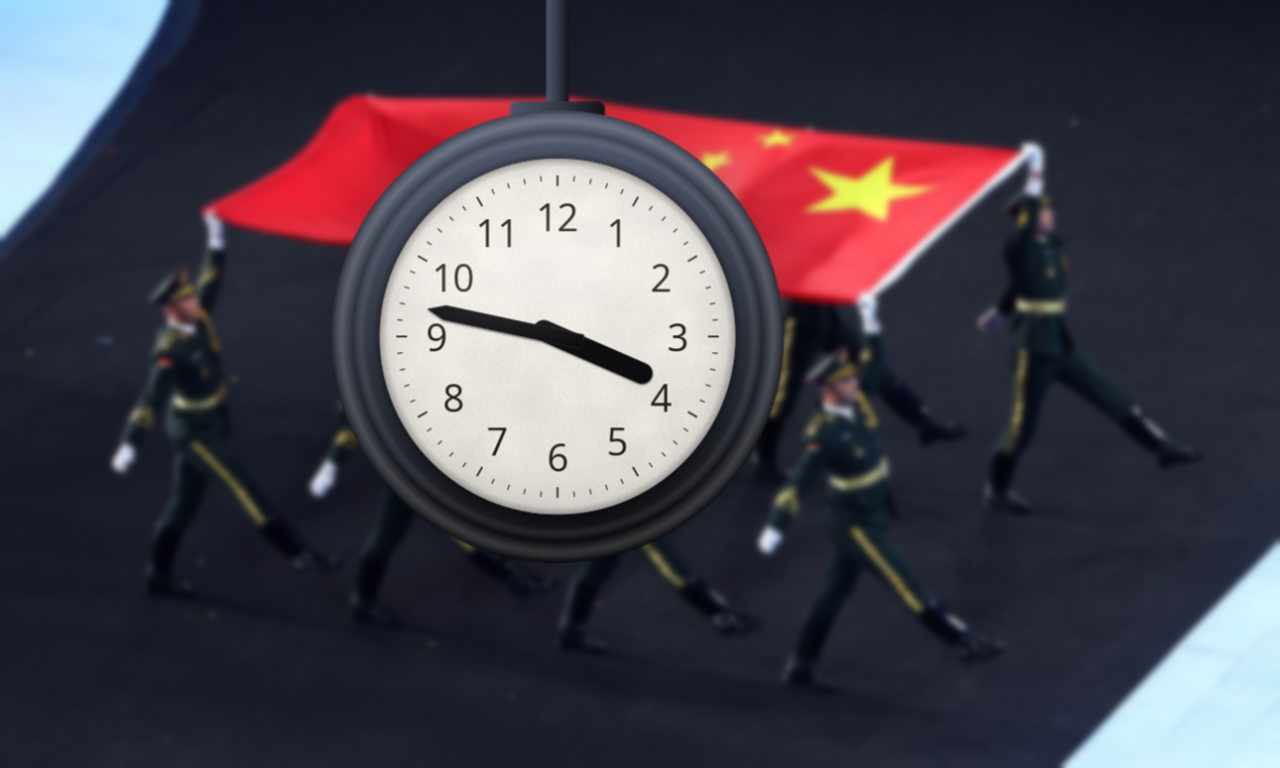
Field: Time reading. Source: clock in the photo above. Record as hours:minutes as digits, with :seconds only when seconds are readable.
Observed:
3:47
